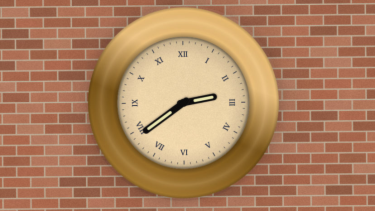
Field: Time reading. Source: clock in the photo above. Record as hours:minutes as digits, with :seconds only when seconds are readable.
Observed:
2:39
